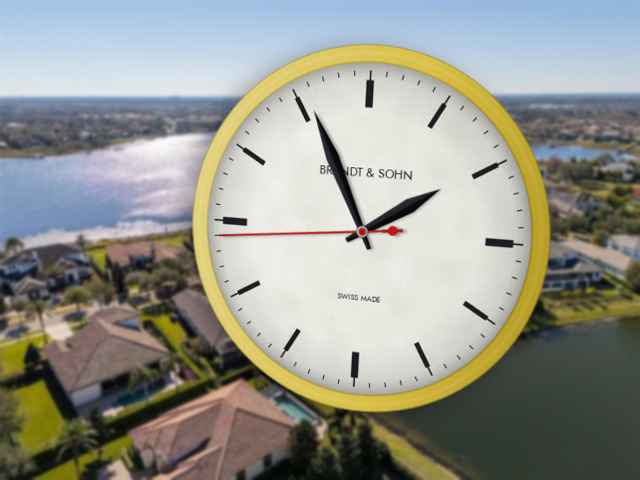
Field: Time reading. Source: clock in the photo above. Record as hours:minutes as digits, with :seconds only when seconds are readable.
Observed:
1:55:44
